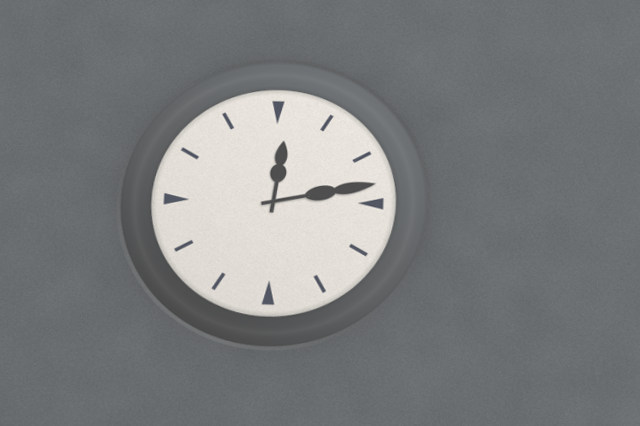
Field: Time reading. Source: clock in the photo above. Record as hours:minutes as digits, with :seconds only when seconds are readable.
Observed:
12:13
